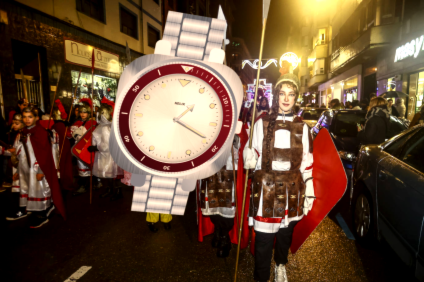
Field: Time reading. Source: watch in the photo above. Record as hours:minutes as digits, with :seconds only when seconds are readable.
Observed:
1:19
